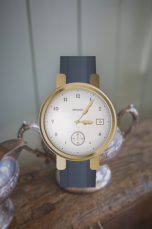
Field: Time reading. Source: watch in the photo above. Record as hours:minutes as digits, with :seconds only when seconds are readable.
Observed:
3:06
